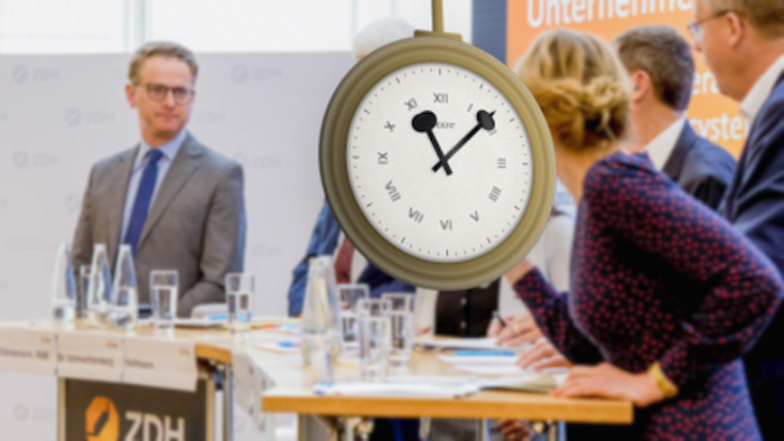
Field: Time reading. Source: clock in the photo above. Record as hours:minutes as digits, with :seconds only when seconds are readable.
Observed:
11:08
